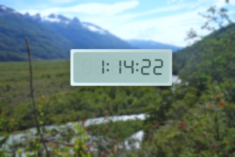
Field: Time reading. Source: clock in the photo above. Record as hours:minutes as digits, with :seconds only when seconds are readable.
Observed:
1:14:22
